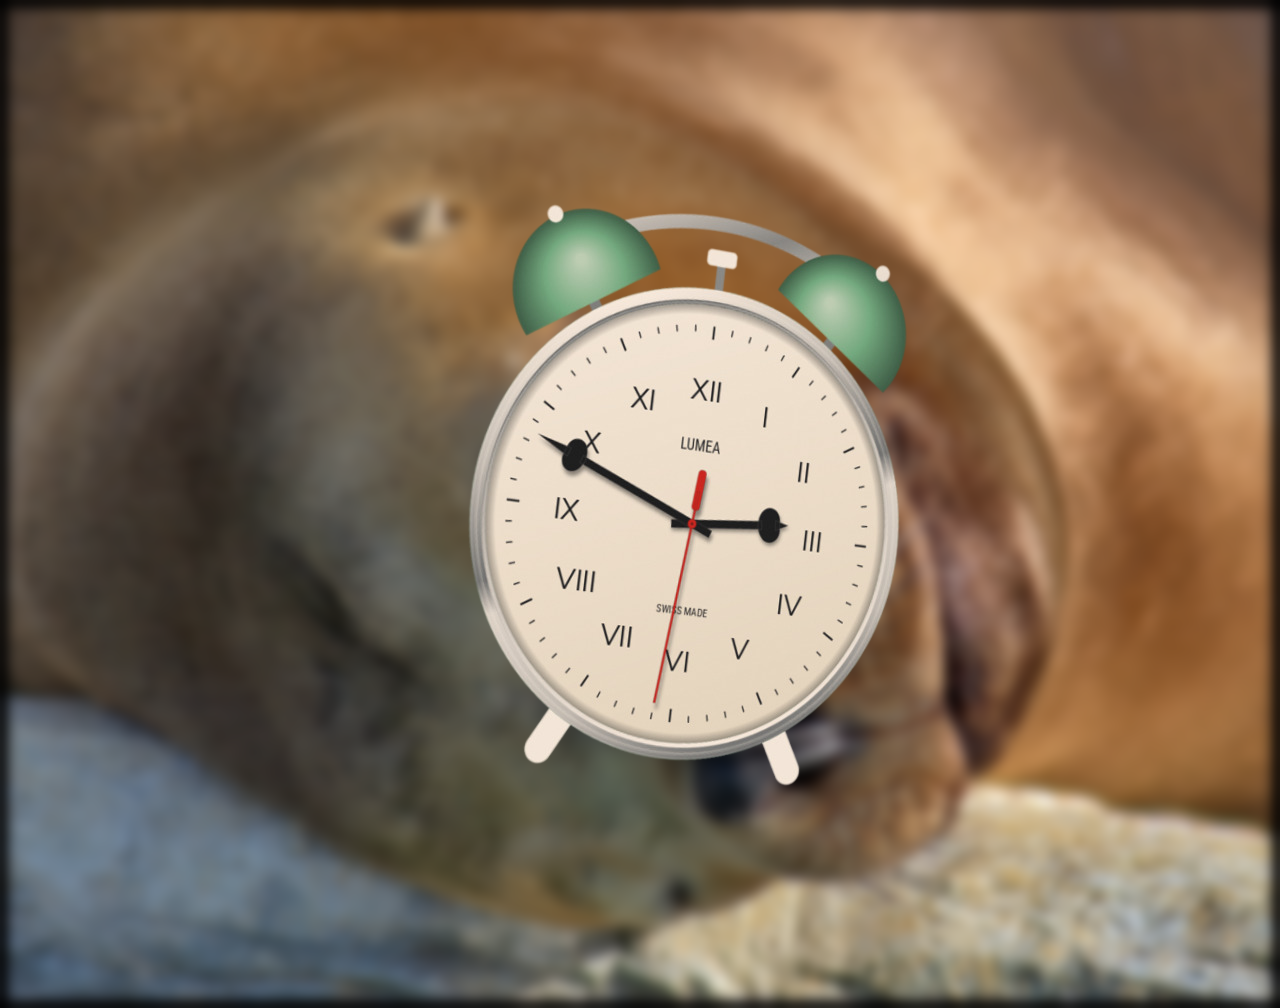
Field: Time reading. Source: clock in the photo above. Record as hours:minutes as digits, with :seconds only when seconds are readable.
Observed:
2:48:31
